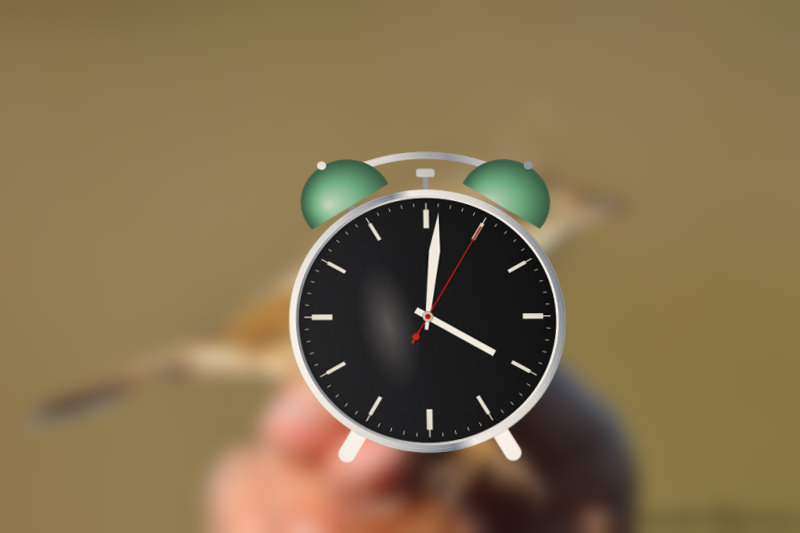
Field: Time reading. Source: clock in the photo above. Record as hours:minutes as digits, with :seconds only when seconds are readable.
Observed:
4:01:05
